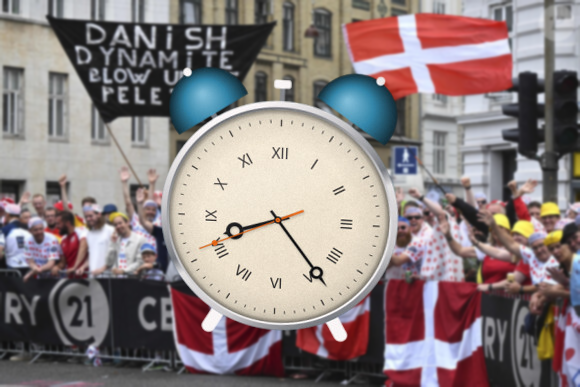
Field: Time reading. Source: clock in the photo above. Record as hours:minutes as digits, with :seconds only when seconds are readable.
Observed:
8:23:41
